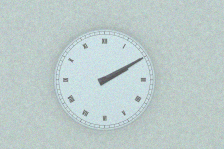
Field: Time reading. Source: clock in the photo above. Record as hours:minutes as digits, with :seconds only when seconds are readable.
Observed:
2:10
